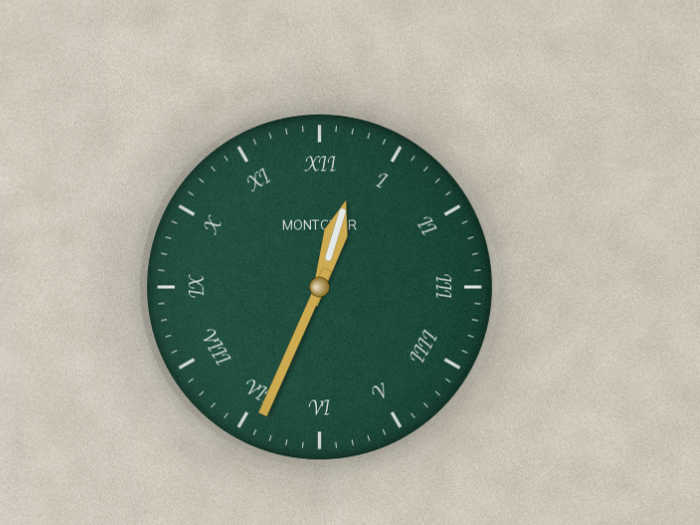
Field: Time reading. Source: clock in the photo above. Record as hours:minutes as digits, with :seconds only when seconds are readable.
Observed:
12:34
